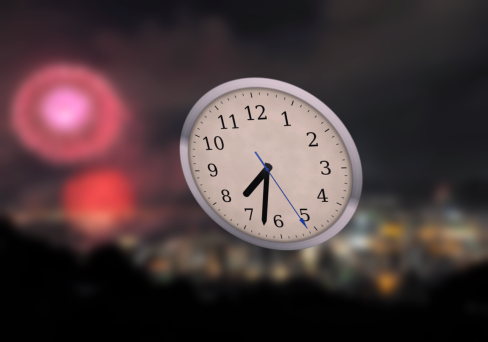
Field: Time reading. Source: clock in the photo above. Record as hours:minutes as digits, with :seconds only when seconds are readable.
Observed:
7:32:26
